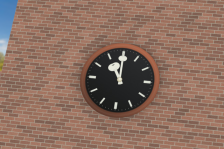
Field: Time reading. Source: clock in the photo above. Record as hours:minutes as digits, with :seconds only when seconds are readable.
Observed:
11:00
